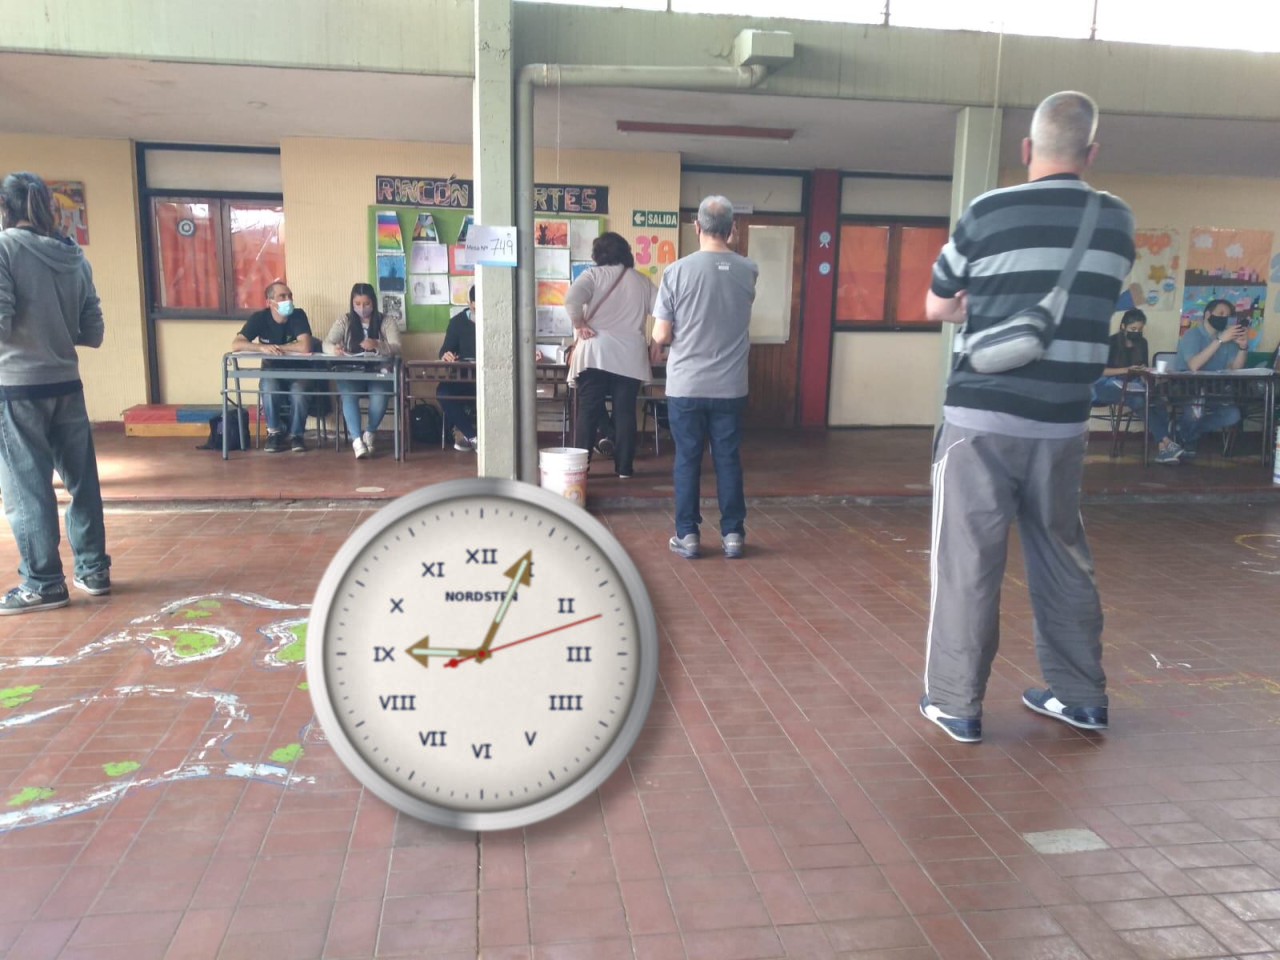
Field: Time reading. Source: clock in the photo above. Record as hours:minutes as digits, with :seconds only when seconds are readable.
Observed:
9:04:12
